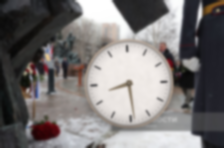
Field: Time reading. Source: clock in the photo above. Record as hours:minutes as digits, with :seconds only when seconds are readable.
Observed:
8:29
